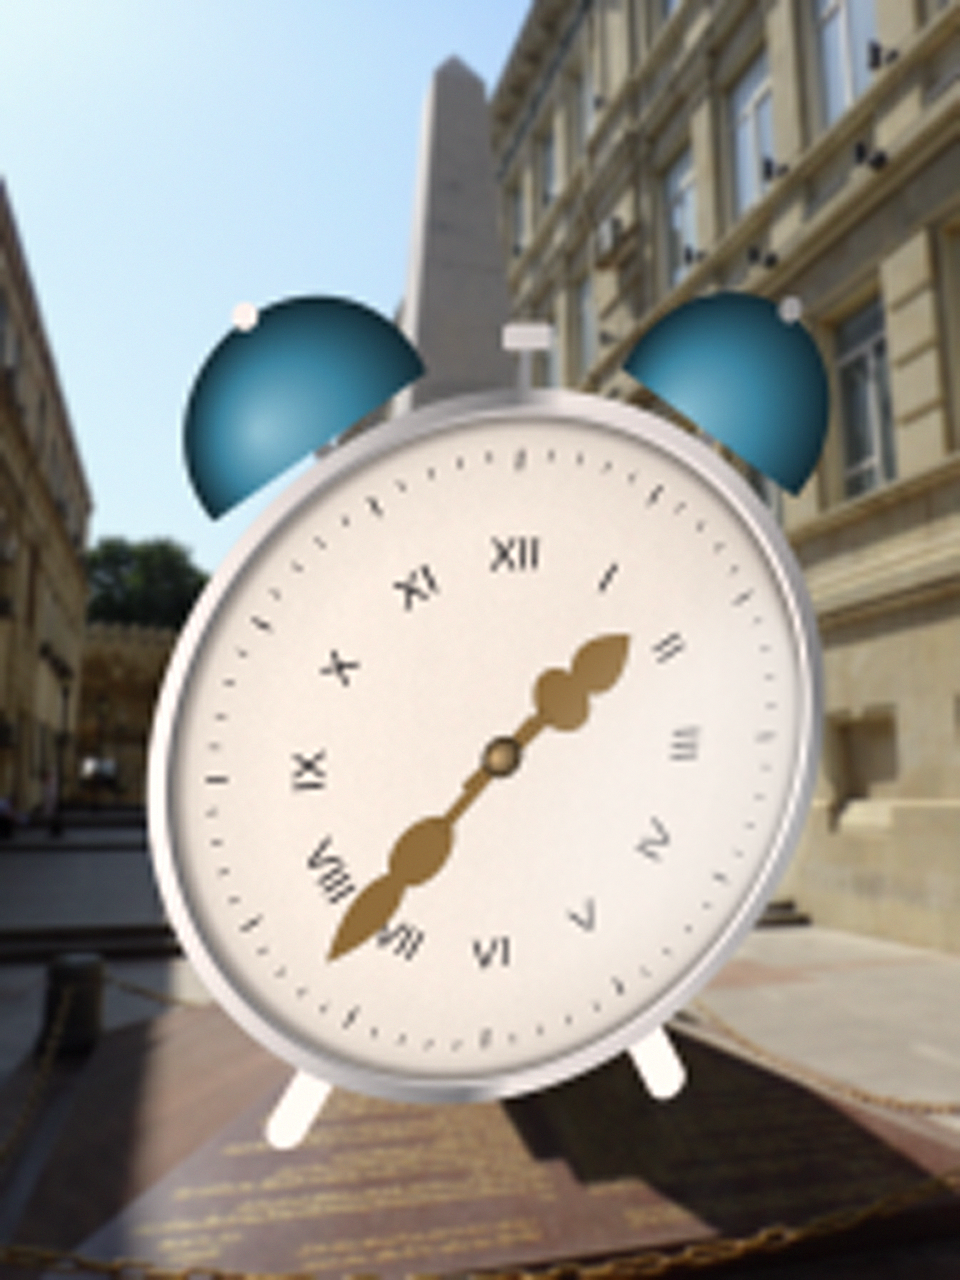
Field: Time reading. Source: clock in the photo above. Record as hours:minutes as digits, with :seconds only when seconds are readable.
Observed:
1:37
